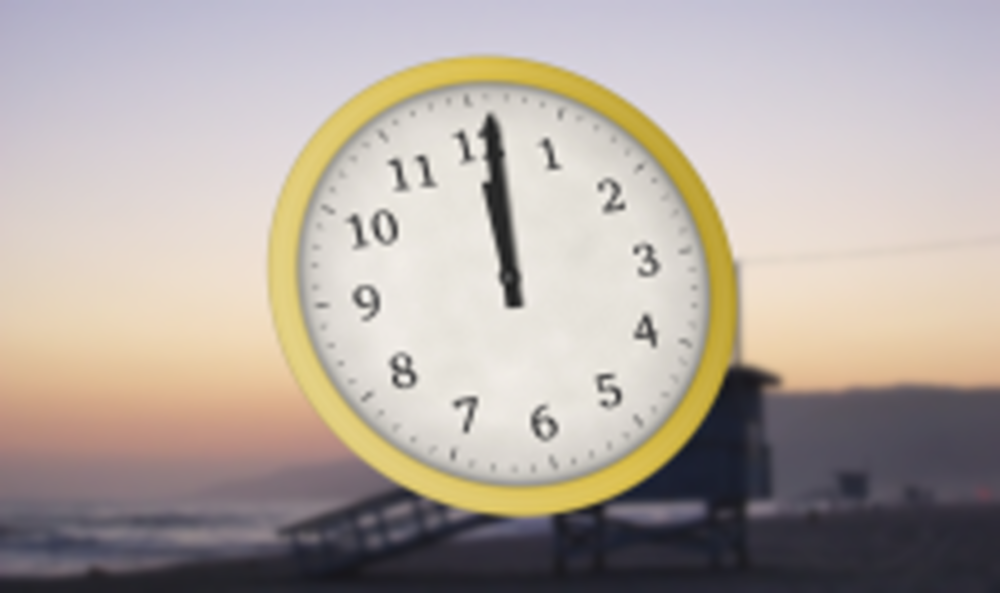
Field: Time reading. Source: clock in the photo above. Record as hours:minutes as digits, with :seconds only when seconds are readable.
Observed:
12:01
